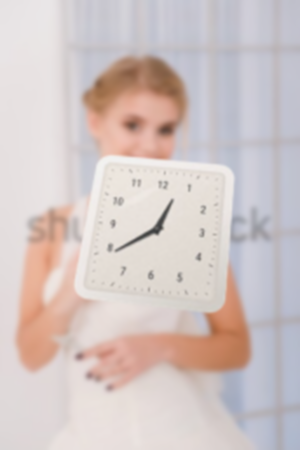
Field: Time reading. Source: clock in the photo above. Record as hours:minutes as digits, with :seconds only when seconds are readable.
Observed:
12:39
